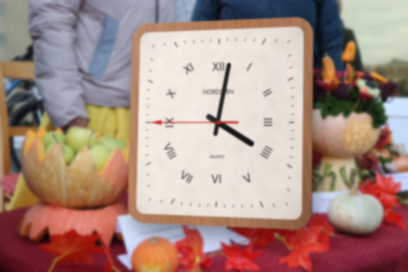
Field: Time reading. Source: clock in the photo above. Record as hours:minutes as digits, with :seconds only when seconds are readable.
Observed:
4:01:45
